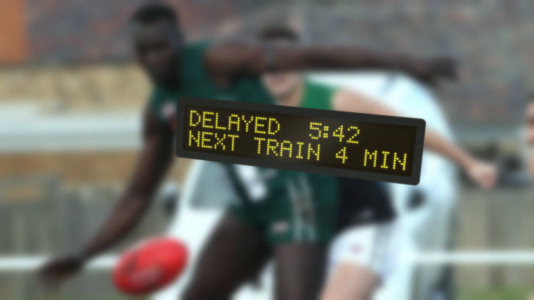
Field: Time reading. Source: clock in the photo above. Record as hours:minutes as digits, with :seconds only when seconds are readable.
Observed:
5:42
